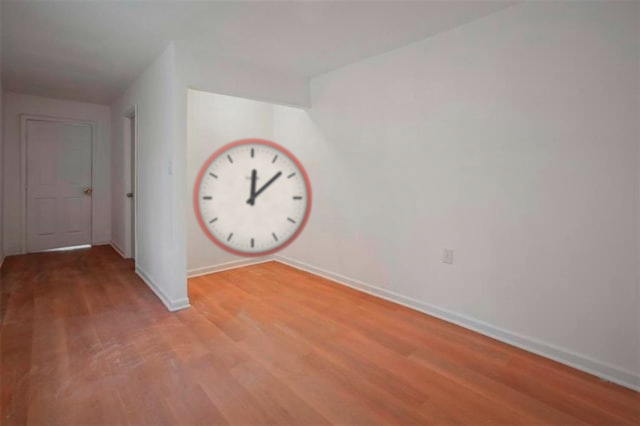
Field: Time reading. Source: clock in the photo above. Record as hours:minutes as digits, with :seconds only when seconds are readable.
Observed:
12:08
